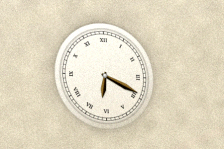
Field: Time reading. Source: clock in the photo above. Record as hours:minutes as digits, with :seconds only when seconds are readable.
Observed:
6:19
